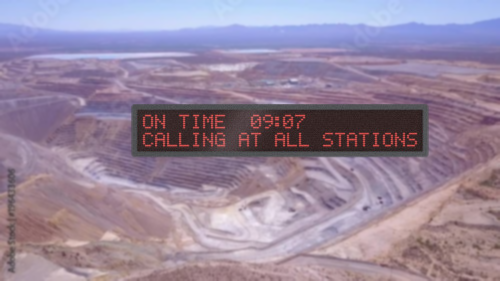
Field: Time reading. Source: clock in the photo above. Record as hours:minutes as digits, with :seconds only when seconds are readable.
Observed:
9:07
